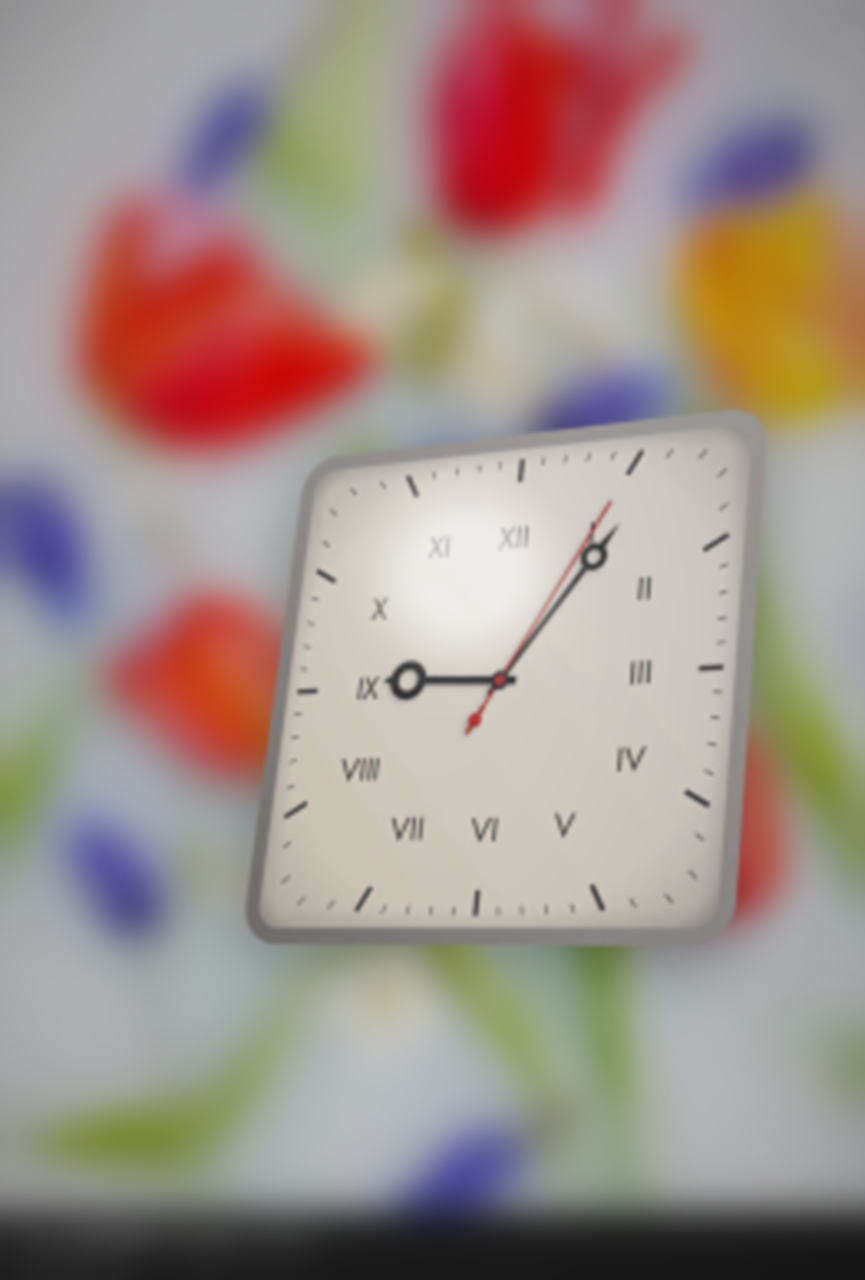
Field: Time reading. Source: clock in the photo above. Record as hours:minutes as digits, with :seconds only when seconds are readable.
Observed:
9:06:05
